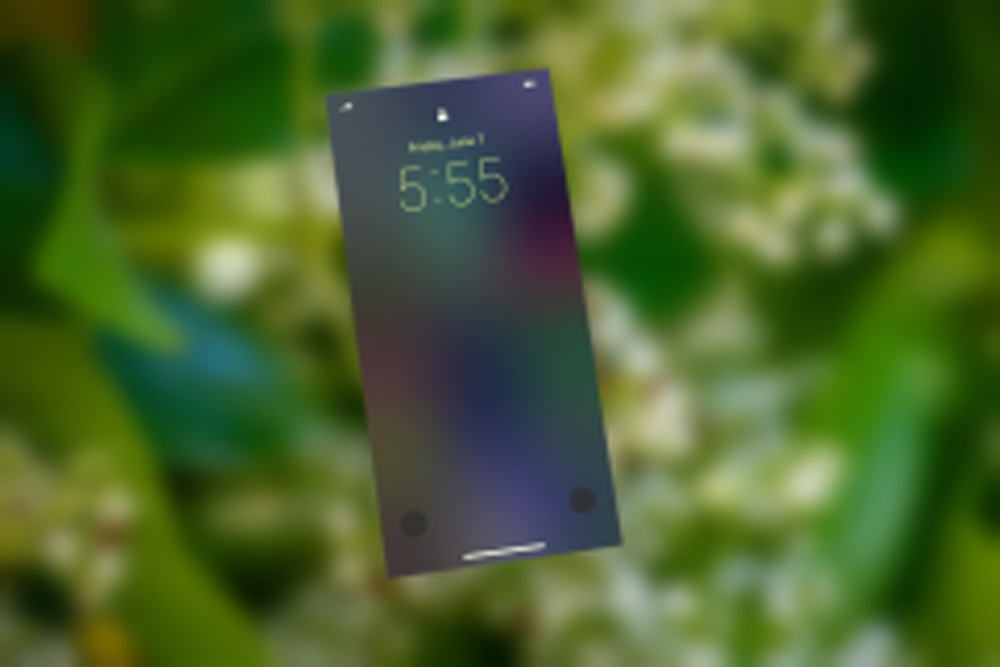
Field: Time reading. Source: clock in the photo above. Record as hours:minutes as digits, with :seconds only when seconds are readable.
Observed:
5:55
